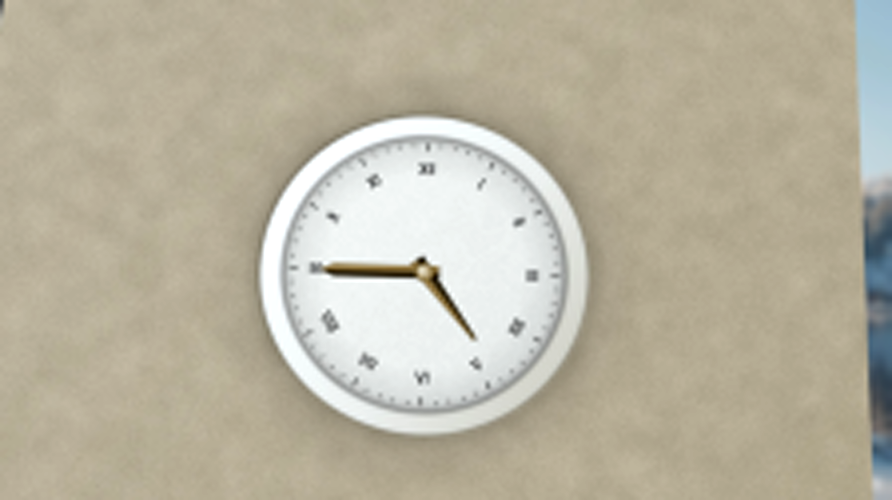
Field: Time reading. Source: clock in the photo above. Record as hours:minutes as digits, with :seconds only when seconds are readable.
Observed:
4:45
